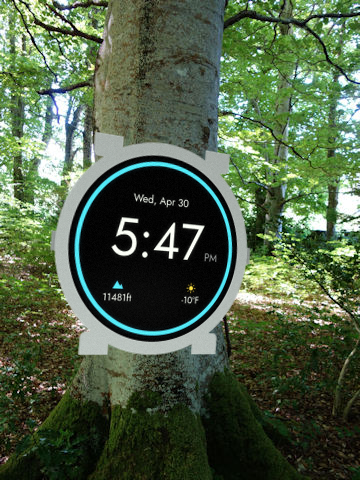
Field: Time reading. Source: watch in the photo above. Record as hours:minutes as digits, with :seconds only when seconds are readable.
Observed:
5:47
